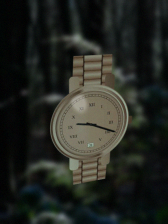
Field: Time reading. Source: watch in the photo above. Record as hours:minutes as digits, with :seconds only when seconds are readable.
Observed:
9:19
